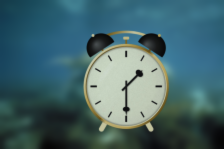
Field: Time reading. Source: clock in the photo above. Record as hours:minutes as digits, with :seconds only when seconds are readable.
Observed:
1:30
